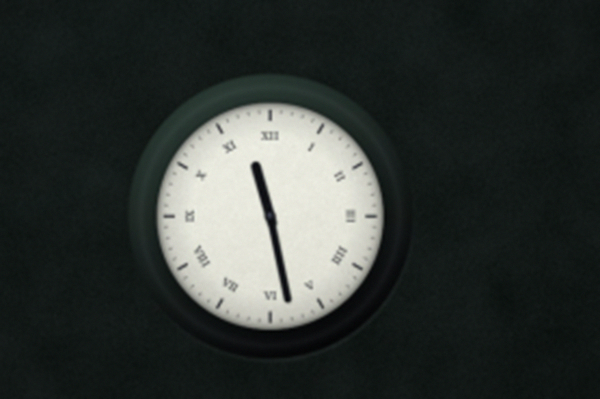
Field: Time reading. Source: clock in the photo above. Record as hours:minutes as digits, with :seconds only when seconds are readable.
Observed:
11:28
